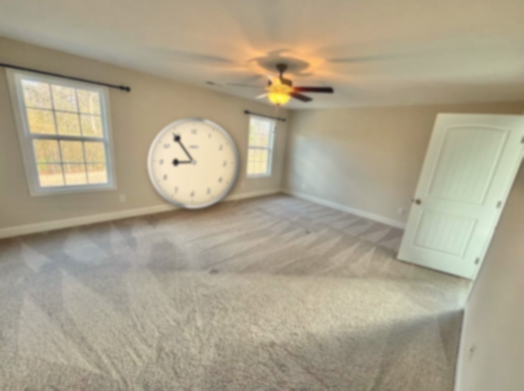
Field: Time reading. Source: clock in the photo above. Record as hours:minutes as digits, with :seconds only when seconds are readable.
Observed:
8:54
